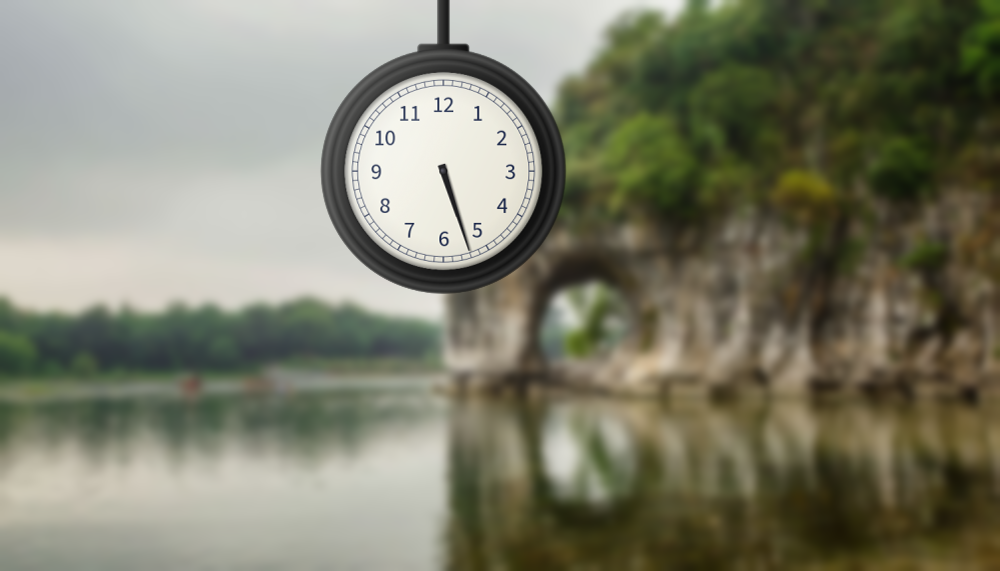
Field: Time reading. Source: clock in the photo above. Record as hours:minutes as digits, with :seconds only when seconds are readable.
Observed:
5:27
